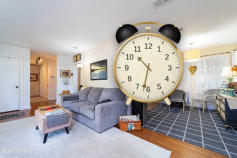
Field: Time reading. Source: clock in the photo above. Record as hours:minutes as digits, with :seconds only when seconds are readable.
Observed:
10:32
